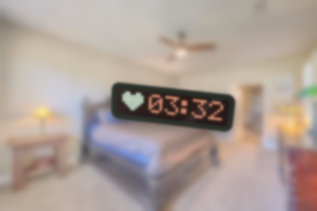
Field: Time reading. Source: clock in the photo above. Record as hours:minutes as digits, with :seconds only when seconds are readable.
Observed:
3:32
